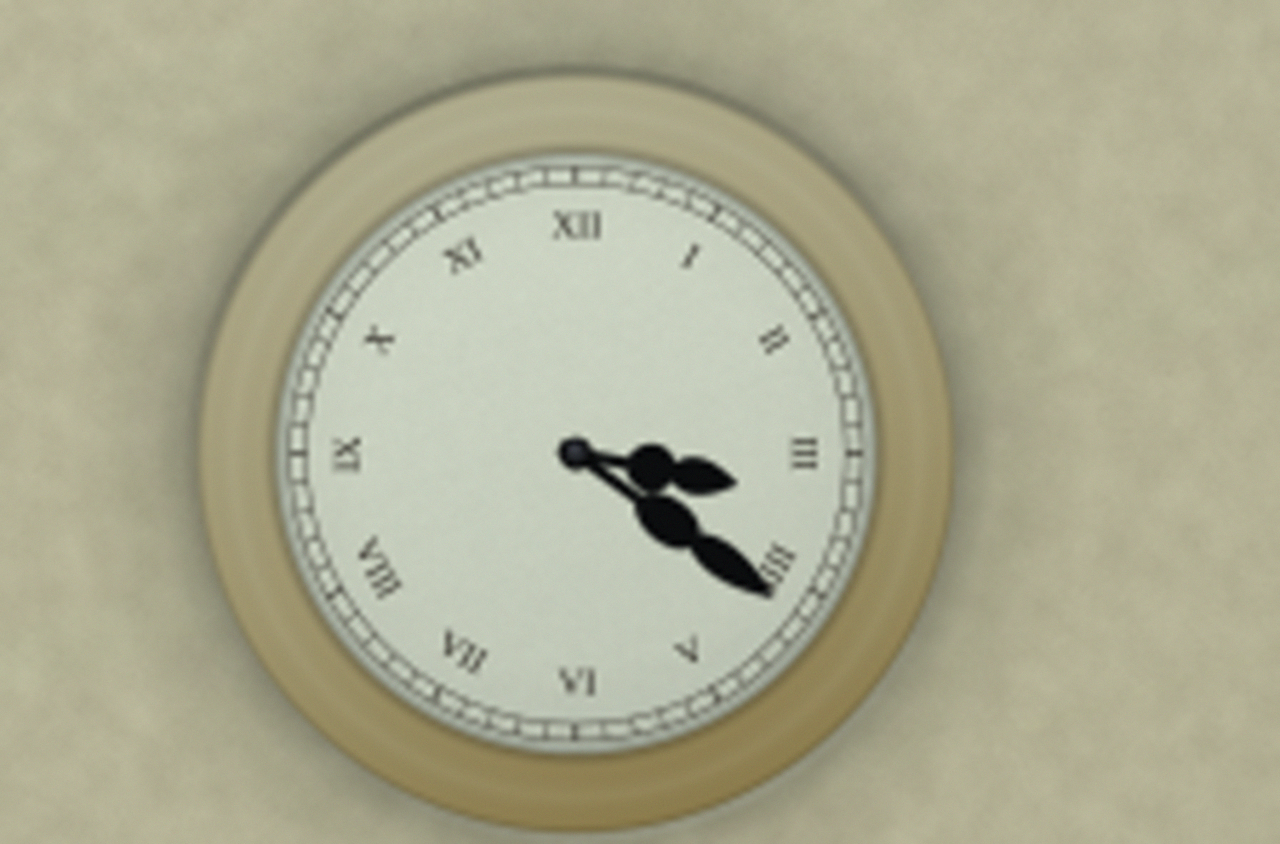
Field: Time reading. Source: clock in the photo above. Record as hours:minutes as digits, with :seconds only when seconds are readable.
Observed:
3:21
